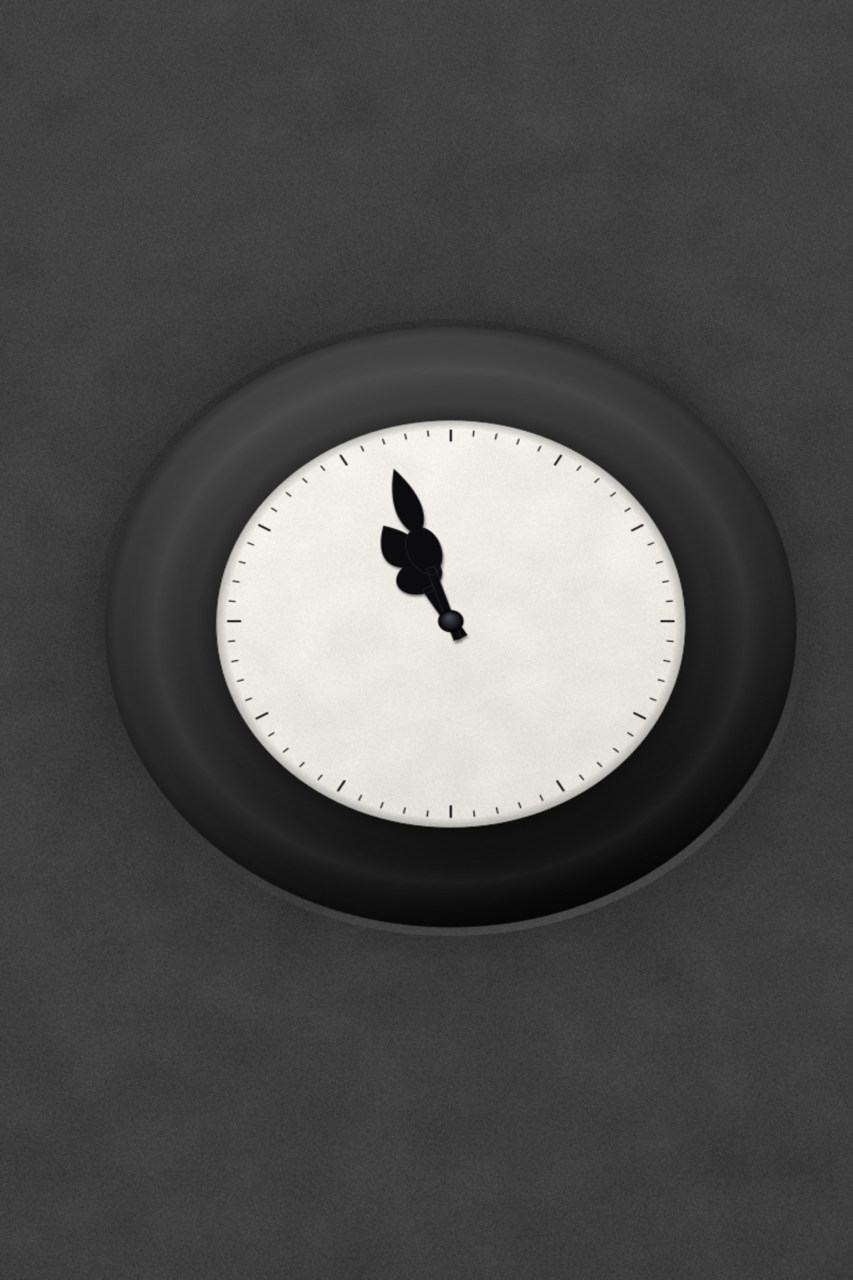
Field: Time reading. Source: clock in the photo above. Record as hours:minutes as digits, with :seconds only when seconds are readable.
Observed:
10:57
